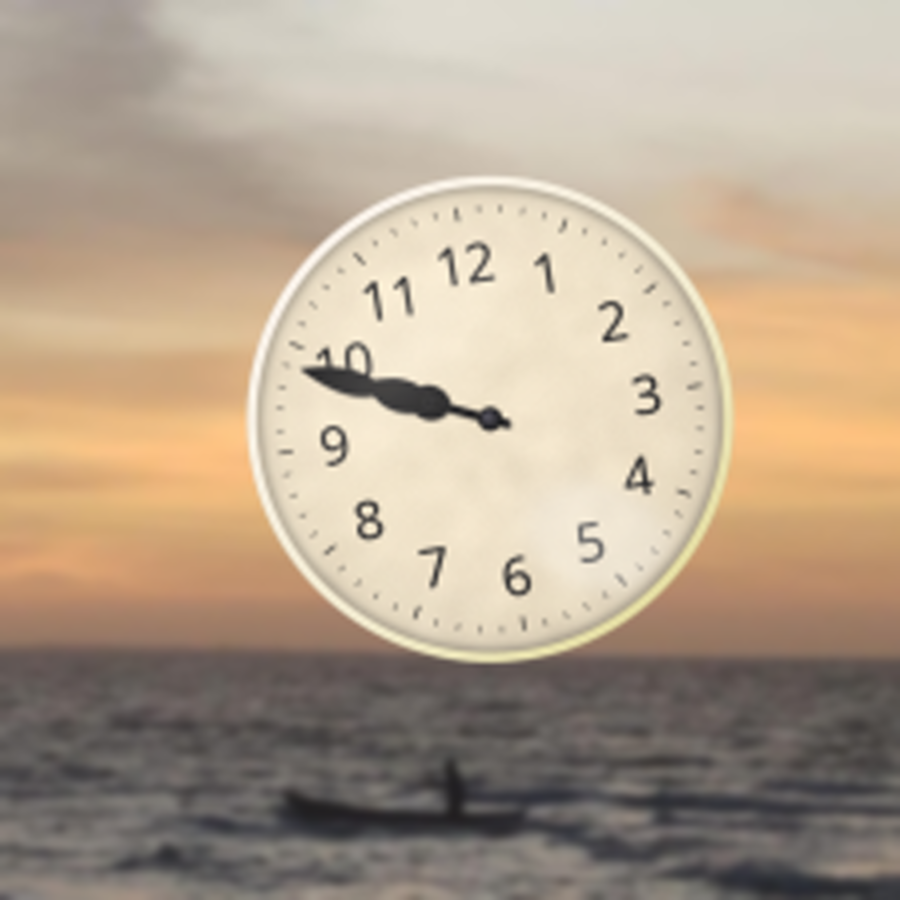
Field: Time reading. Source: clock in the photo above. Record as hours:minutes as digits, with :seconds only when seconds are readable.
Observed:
9:49
